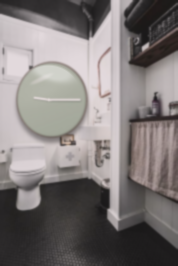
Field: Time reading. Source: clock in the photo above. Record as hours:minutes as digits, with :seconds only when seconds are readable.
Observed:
9:15
